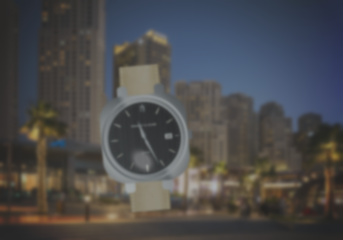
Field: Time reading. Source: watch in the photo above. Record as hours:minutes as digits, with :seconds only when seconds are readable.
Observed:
11:26
